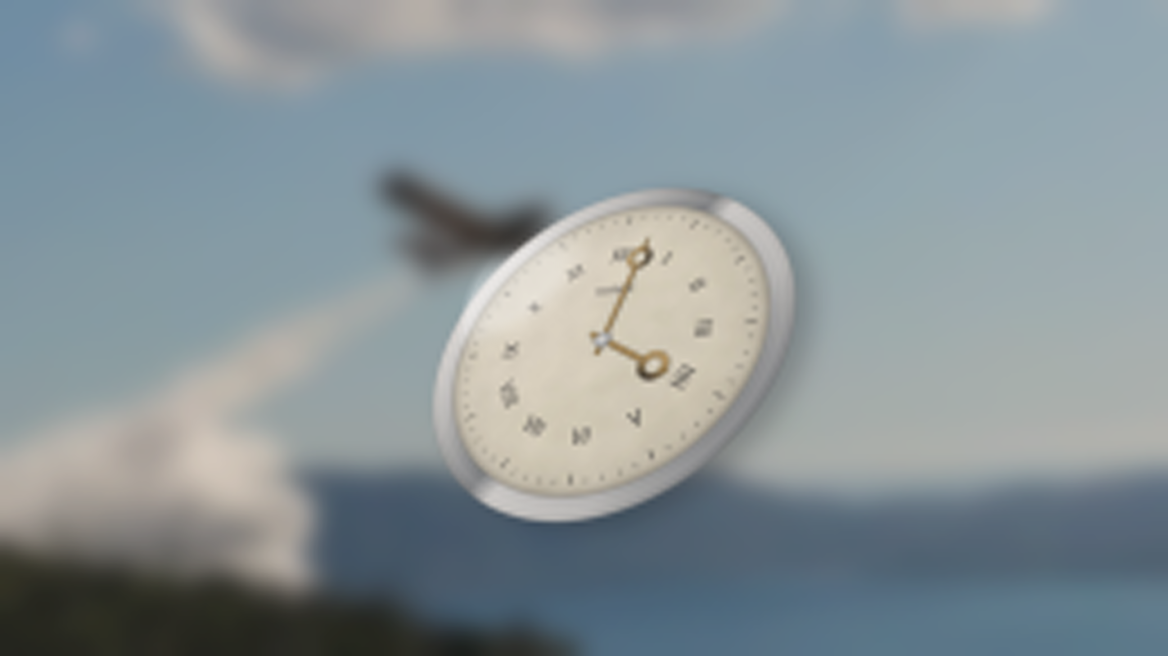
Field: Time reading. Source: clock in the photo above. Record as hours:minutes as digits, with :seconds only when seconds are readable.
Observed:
4:02
